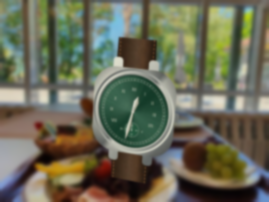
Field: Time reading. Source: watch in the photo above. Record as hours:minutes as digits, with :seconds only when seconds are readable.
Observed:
12:32
